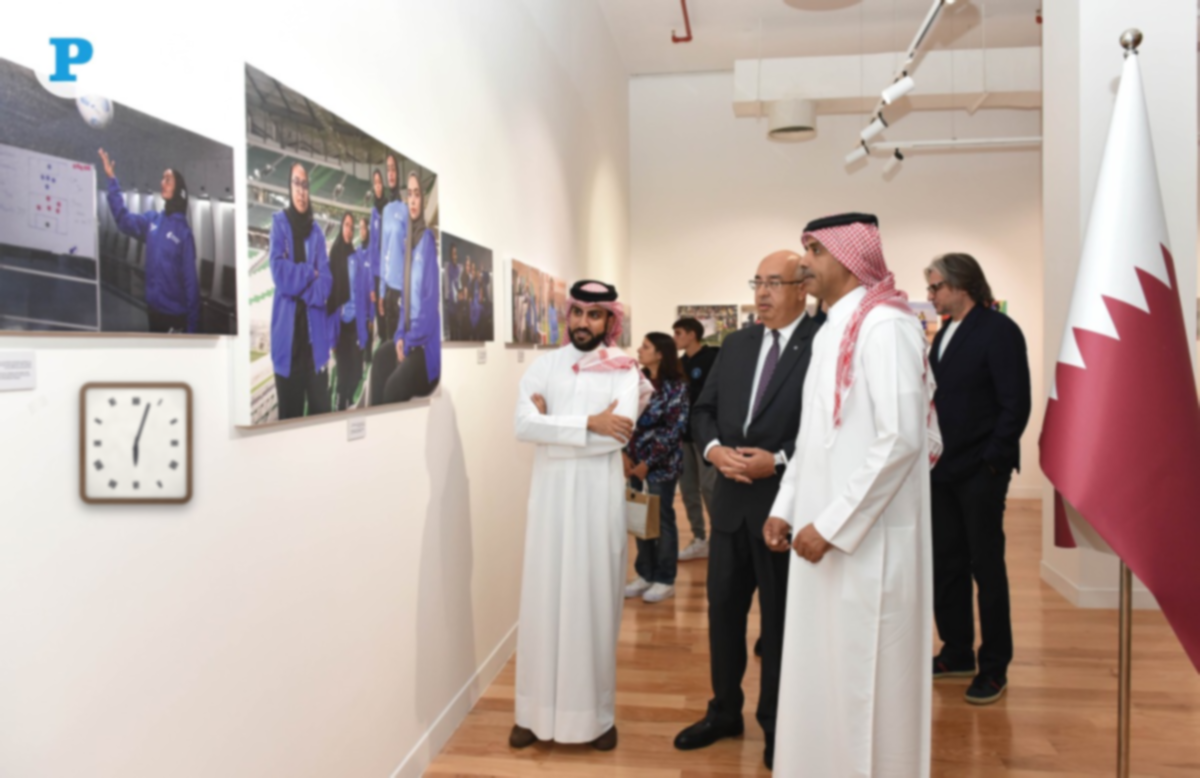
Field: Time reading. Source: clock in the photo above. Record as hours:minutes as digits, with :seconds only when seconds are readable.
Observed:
6:03
